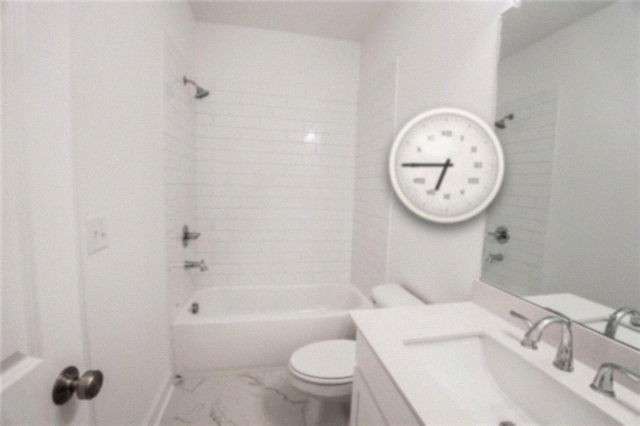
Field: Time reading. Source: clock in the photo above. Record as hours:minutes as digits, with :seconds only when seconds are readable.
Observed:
6:45
